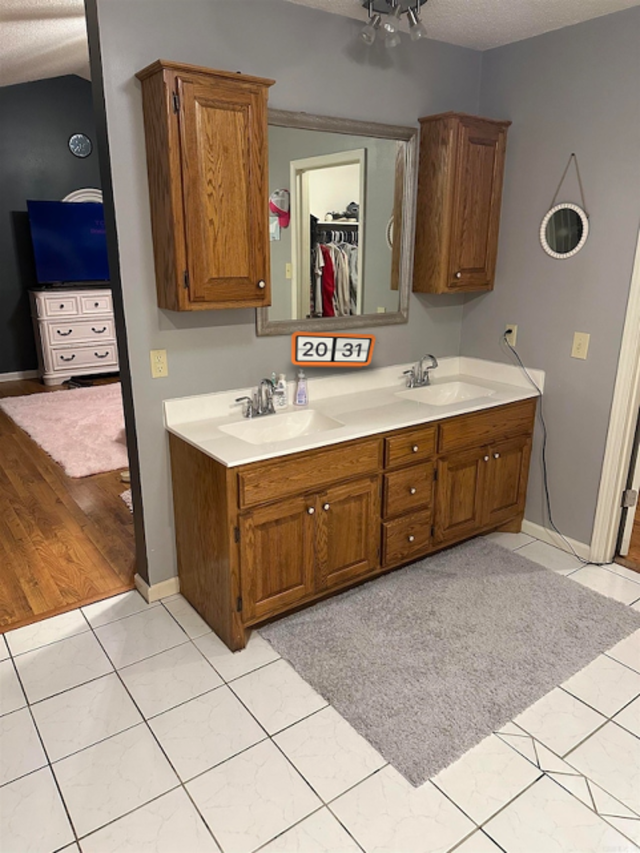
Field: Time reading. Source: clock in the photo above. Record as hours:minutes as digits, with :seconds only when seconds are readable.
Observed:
20:31
